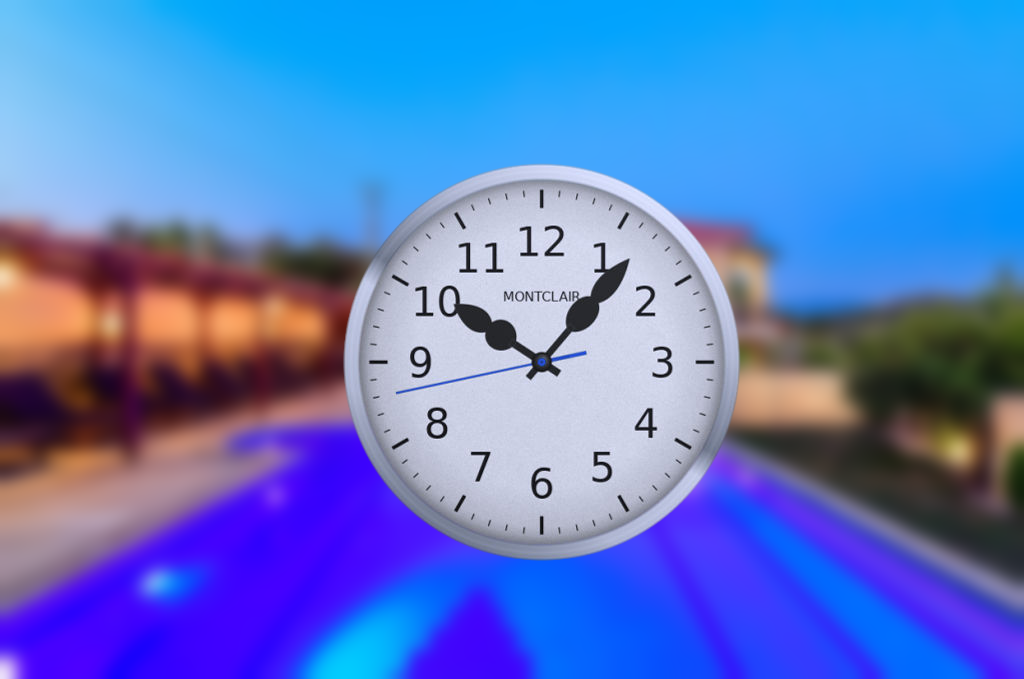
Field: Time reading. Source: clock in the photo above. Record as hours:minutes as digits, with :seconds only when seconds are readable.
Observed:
10:06:43
